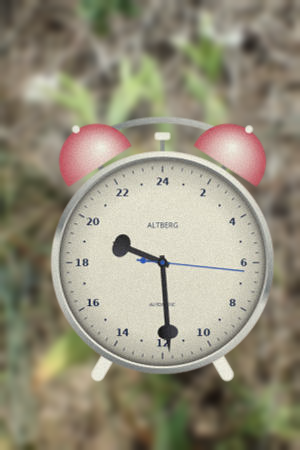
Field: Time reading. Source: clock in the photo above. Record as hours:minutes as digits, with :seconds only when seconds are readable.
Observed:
19:29:16
